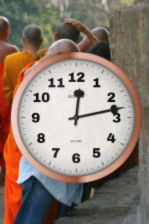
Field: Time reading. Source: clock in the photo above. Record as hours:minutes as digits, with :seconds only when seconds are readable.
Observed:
12:13
